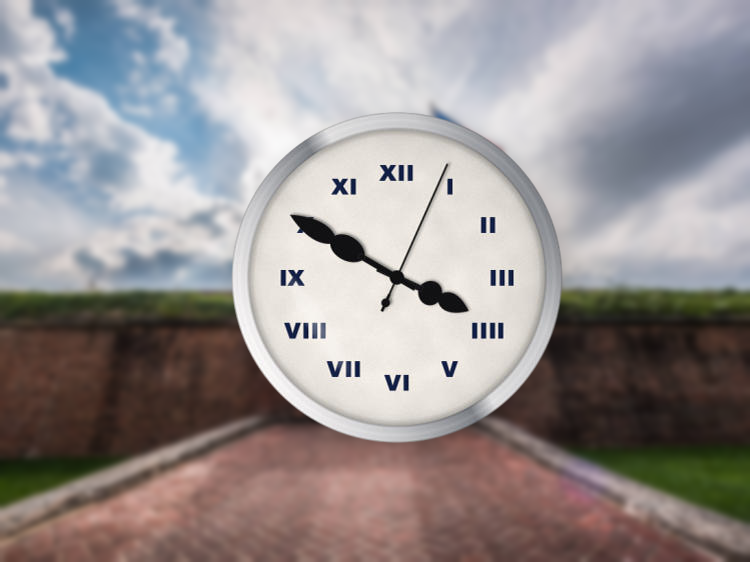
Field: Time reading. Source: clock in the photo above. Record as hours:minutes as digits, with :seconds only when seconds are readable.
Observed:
3:50:04
